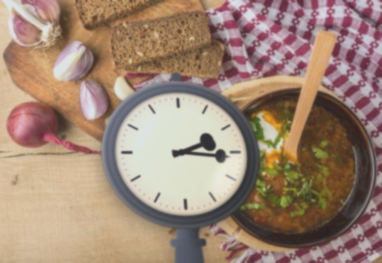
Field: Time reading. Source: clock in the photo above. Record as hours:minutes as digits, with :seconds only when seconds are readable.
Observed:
2:16
